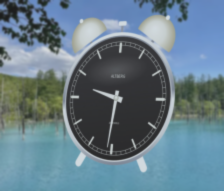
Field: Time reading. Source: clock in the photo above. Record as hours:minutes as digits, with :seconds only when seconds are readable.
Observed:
9:31
